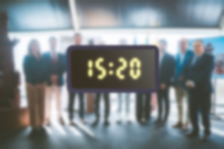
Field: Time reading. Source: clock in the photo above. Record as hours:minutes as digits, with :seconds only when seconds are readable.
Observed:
15:20
